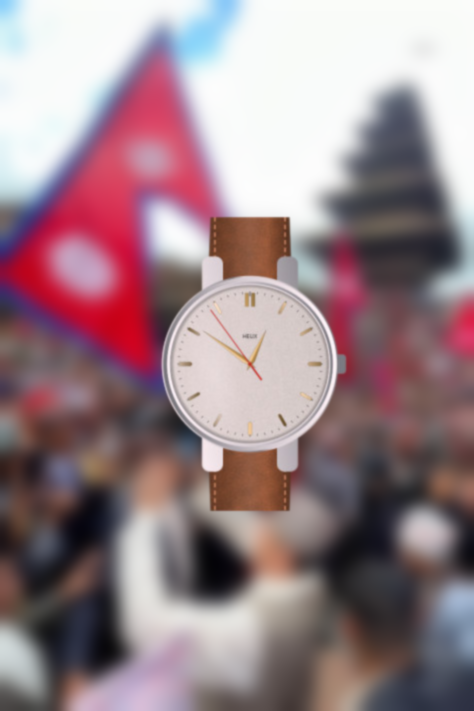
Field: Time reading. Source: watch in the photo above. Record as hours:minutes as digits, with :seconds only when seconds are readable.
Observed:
12:50:54
